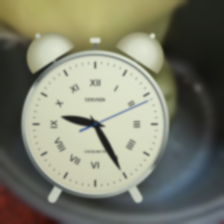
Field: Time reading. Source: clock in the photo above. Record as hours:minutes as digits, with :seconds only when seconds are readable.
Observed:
9:25:11
